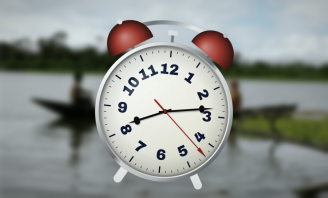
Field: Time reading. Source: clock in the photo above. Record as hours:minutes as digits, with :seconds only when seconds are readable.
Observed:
8:13:22
